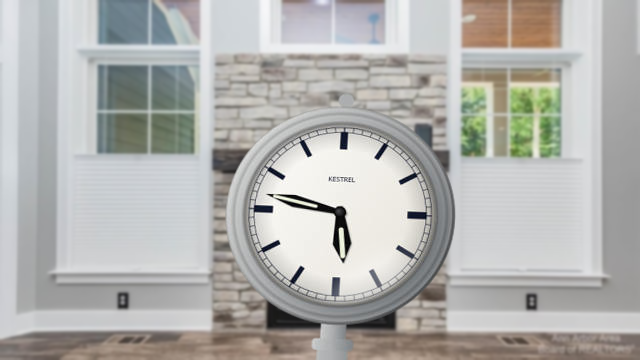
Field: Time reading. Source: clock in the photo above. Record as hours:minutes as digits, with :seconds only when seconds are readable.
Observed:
5:47
